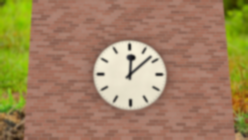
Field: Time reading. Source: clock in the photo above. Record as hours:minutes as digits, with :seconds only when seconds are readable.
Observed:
12:08
